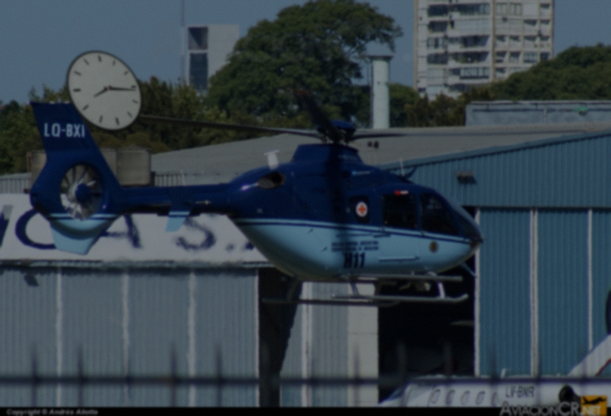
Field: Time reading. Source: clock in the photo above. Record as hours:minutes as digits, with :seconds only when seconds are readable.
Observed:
8:16
